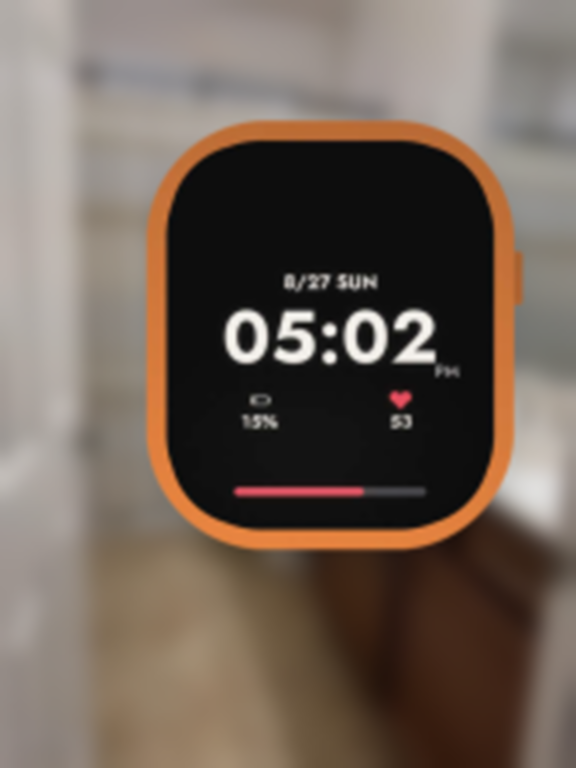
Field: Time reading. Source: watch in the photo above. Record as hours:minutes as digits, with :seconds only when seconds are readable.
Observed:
5:02
